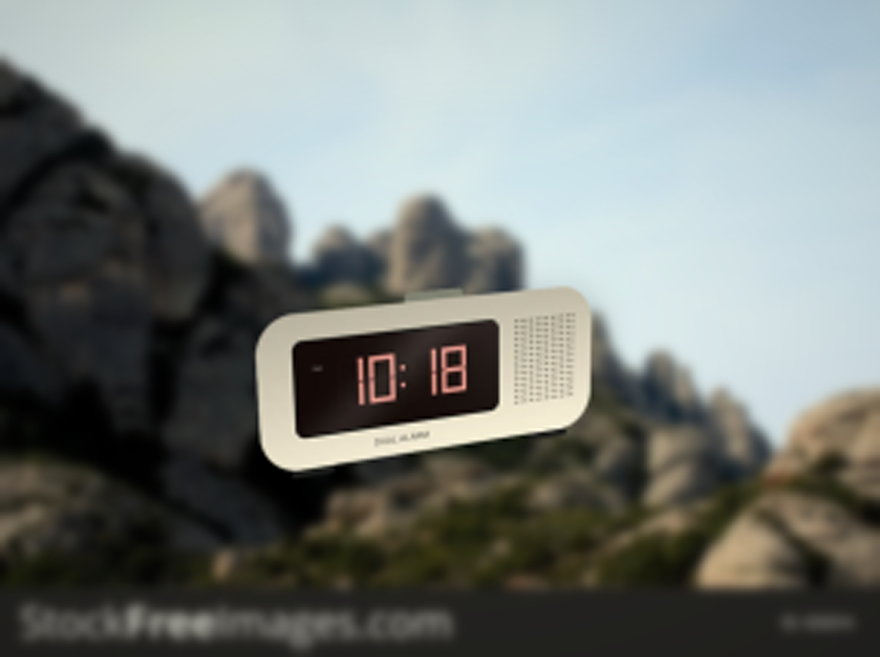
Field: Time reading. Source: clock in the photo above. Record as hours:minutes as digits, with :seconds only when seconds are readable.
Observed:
10:18
